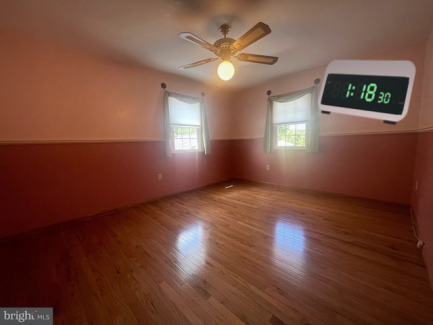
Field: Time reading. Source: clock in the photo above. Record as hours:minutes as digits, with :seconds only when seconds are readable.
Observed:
1:18:30
